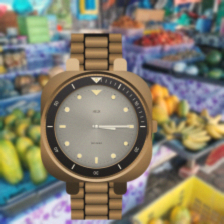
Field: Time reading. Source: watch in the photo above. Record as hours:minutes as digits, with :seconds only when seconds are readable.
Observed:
3:15
